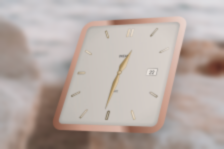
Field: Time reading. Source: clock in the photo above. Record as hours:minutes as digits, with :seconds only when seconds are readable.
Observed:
12:31
